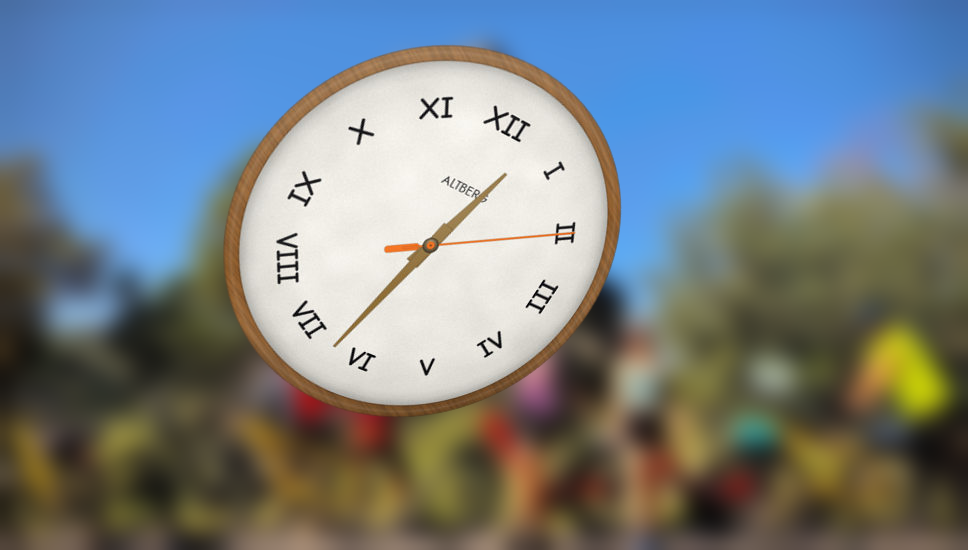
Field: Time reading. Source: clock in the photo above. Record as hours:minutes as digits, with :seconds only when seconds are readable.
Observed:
12:32:10
